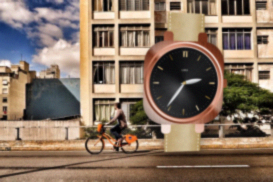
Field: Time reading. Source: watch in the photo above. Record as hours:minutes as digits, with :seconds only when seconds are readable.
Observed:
2:36
